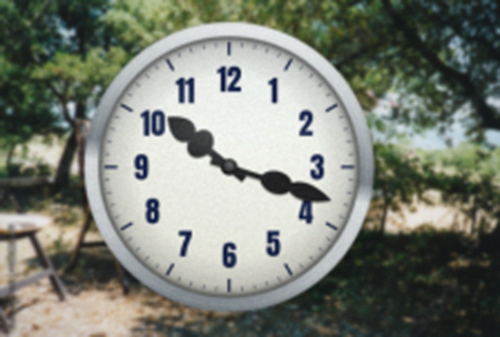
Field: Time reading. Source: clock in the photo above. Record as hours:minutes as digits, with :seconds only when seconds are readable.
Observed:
10:18
